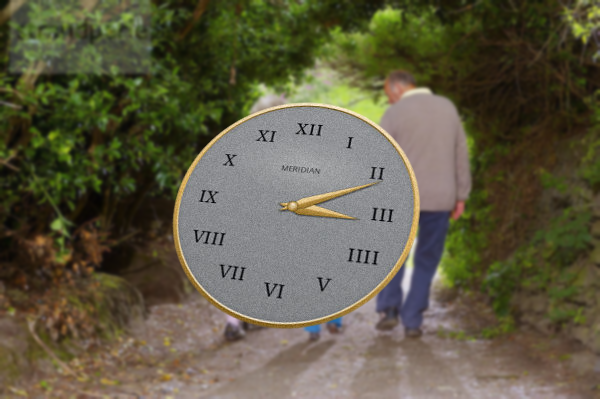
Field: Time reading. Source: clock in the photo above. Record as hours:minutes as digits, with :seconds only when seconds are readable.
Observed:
3:11
